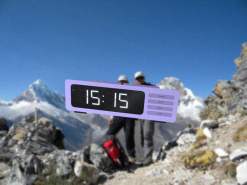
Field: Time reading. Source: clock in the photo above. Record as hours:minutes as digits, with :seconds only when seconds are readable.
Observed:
15:15
